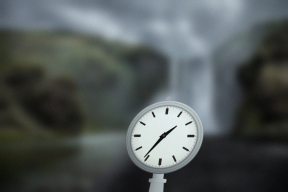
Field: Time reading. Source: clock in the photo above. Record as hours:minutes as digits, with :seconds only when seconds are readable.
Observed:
1:36
